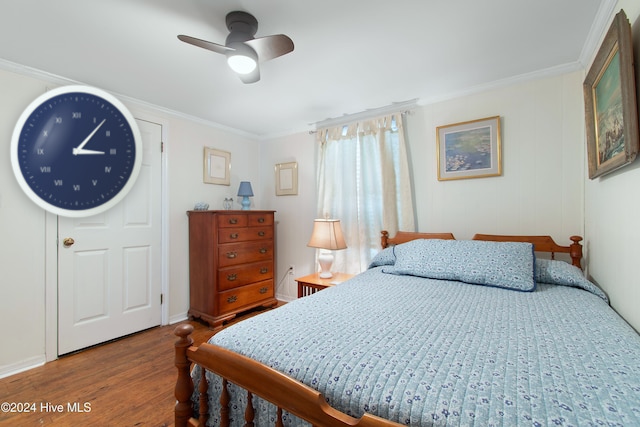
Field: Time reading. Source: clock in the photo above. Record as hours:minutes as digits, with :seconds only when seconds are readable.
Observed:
3:07
